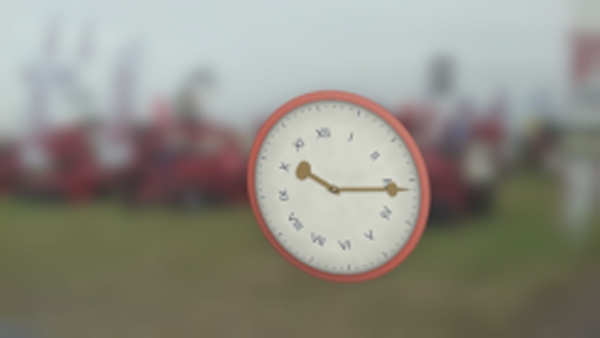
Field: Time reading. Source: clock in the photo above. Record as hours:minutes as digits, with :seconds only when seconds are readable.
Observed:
10:16
